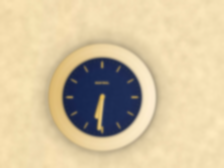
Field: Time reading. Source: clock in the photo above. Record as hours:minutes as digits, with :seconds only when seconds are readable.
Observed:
6:31
